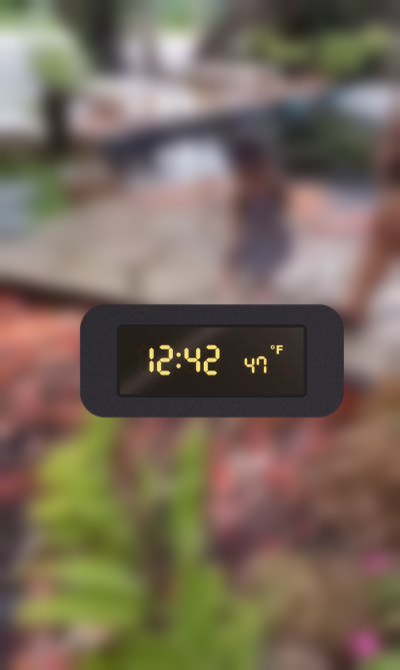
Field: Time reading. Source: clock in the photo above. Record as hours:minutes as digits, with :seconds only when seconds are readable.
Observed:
12:42
